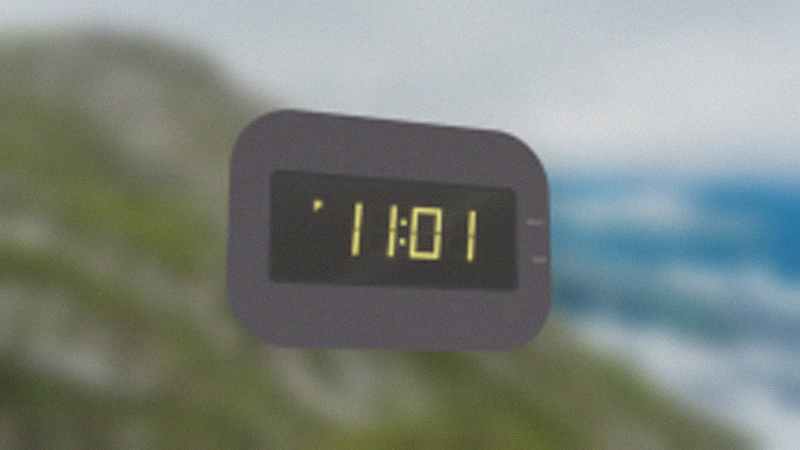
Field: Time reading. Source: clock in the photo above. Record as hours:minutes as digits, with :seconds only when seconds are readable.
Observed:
11:01
